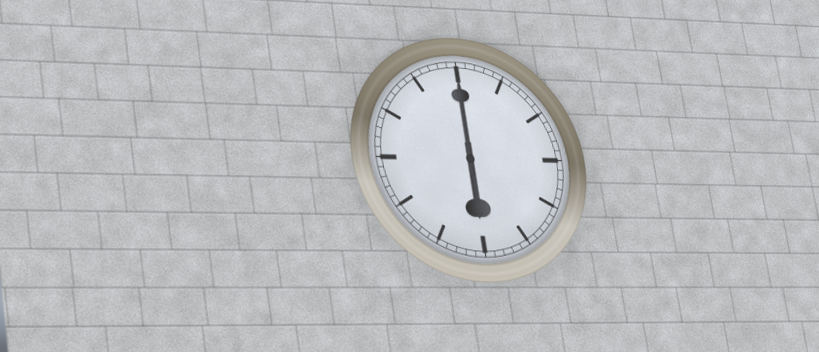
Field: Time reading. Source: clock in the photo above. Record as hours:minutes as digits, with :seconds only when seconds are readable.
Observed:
6:00
